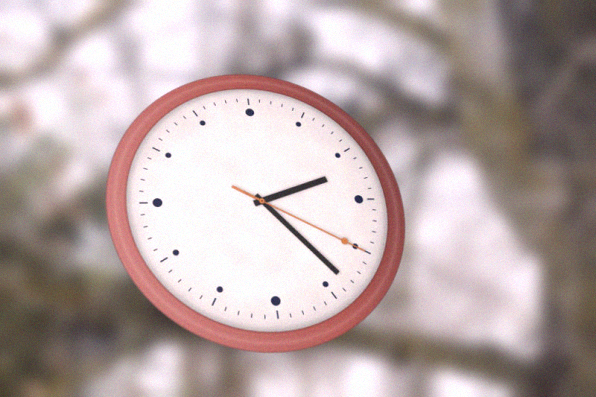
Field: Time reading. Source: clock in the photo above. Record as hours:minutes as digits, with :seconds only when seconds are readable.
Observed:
2:23:20
